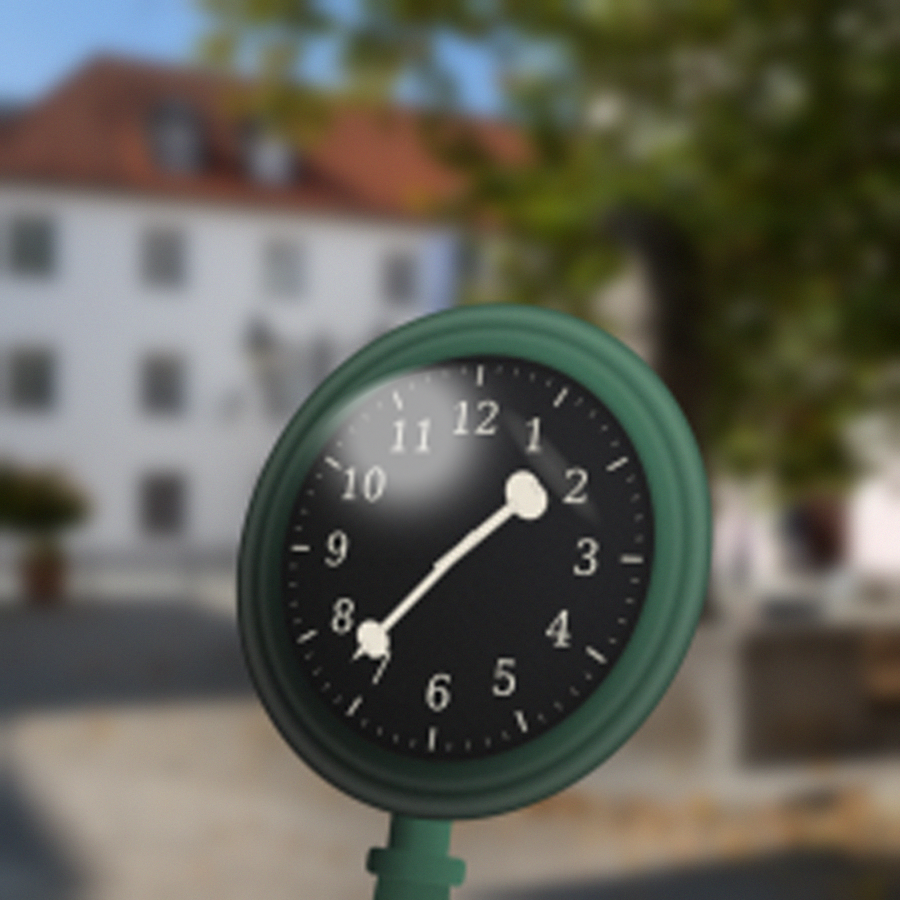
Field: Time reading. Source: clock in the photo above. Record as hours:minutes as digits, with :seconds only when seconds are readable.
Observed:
1:37
